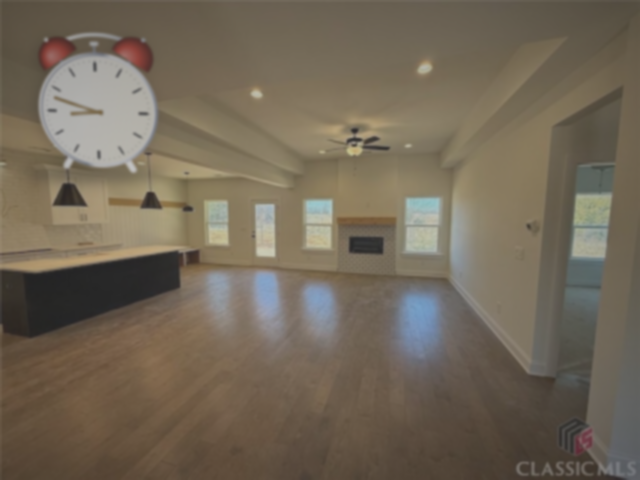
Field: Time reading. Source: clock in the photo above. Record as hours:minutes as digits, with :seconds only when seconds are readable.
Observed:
8:48
